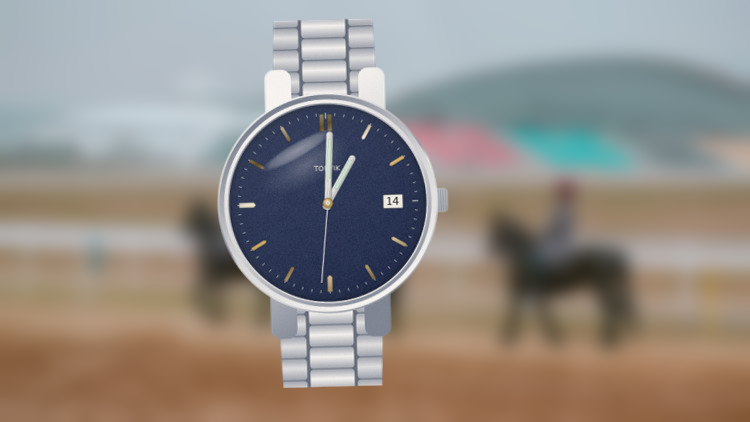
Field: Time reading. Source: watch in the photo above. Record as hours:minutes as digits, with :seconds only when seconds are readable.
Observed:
1:00:31
